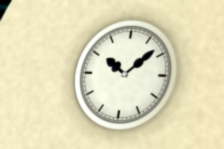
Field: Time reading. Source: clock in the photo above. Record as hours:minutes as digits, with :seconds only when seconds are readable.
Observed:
10:08
